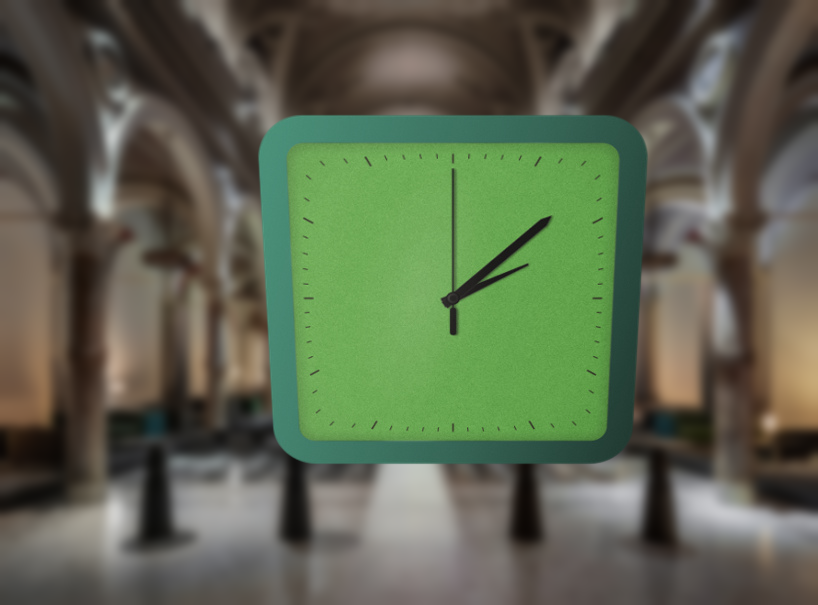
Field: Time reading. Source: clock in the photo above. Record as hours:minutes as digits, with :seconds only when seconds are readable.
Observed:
2:08:00
